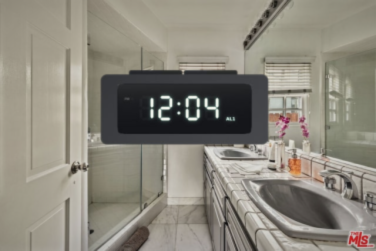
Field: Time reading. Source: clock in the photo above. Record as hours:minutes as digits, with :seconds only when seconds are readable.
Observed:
12:04
